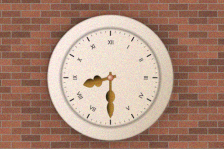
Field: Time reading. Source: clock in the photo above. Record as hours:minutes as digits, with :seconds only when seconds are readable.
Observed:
8:30
